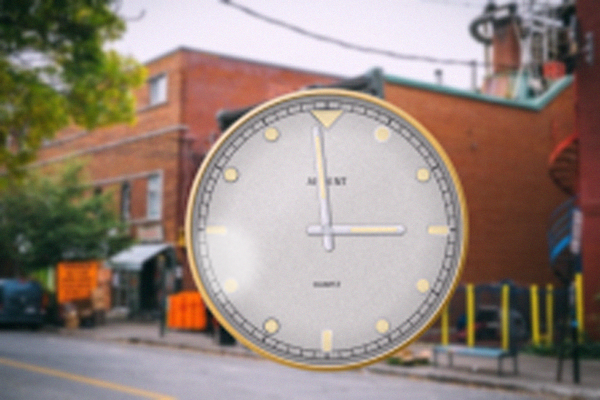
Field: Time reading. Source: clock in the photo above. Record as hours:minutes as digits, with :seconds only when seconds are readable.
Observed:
2:59
